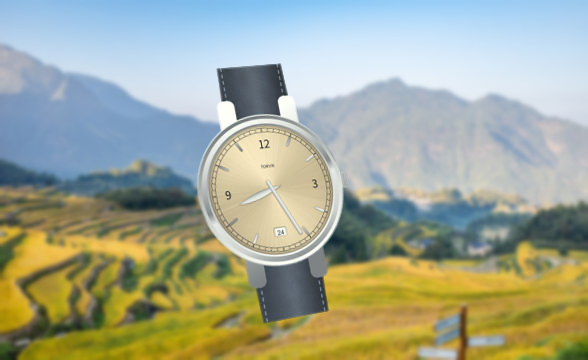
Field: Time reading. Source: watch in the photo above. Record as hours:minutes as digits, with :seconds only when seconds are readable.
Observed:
8:26
